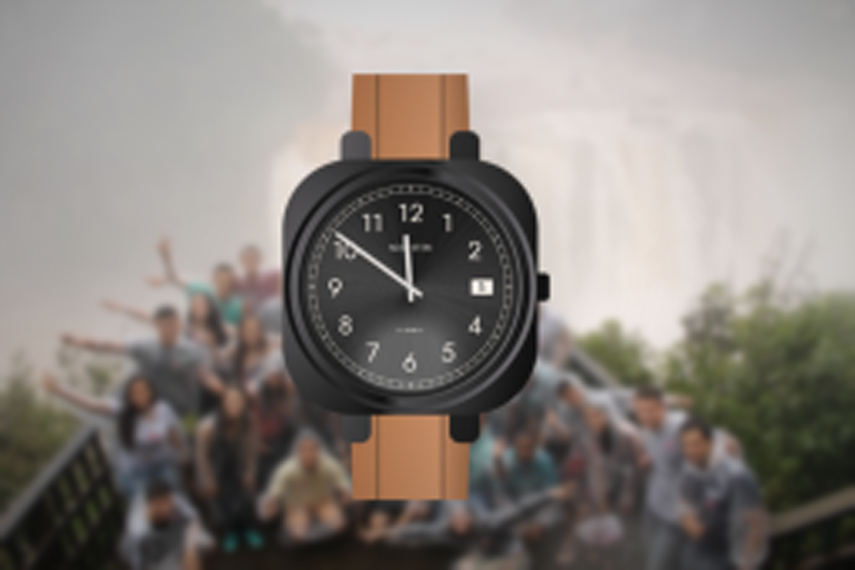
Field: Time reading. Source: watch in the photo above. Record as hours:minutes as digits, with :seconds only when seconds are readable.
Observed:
11:51
